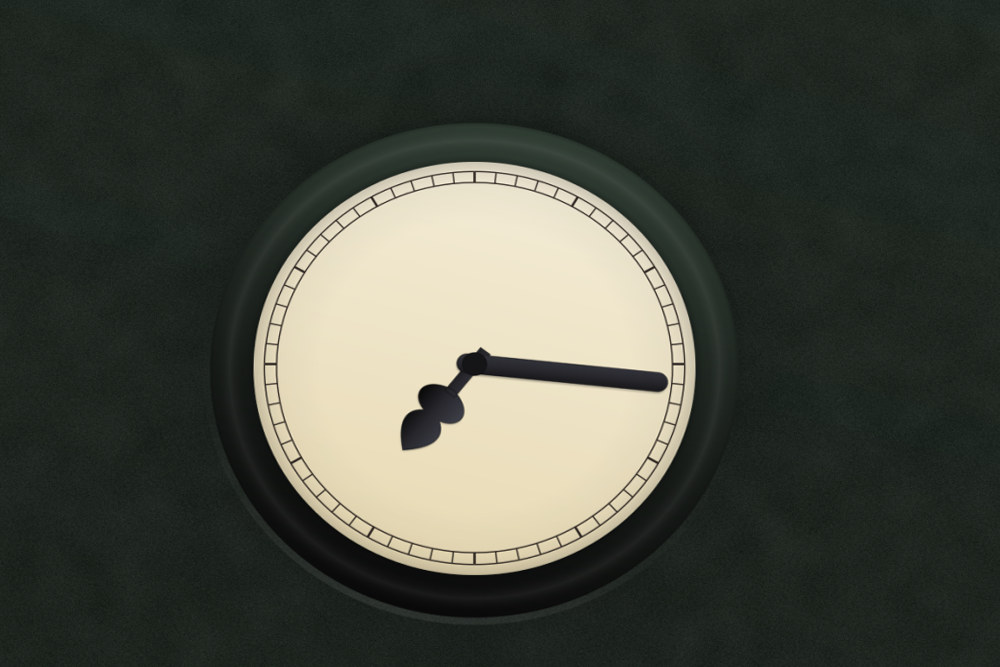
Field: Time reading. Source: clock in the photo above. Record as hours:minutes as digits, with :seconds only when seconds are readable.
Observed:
7:16
